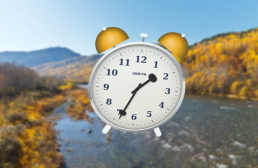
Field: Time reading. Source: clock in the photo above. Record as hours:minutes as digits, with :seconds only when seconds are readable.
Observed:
1:34
